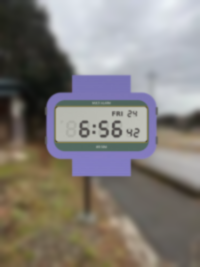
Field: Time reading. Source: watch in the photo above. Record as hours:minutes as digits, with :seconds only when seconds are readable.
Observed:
6:56
